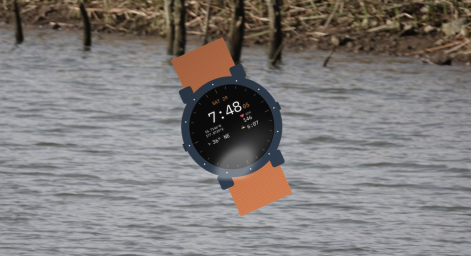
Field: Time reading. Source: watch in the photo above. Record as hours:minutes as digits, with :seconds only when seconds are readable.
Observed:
7:48
